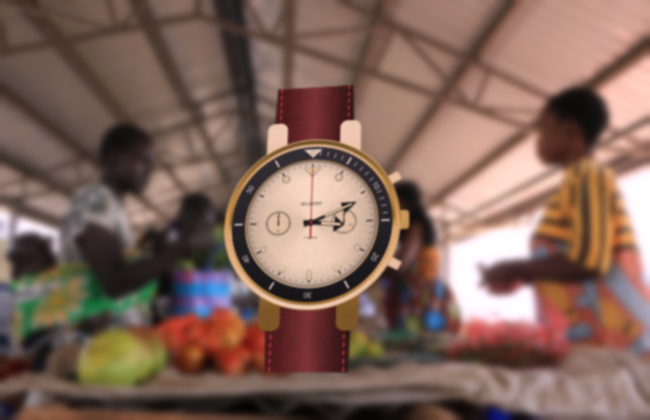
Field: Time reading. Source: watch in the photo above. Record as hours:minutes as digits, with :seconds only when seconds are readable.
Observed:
3:11
